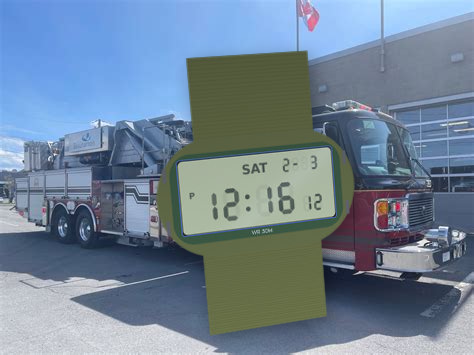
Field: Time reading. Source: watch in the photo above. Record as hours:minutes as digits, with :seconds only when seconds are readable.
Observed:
12:16:12
